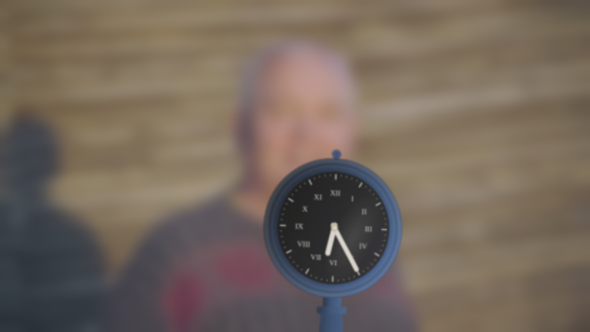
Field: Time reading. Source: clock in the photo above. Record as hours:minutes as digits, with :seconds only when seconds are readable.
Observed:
6:25
